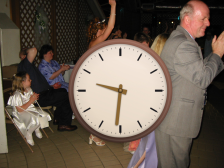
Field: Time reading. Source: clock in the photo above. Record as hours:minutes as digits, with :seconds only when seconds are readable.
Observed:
9:31
